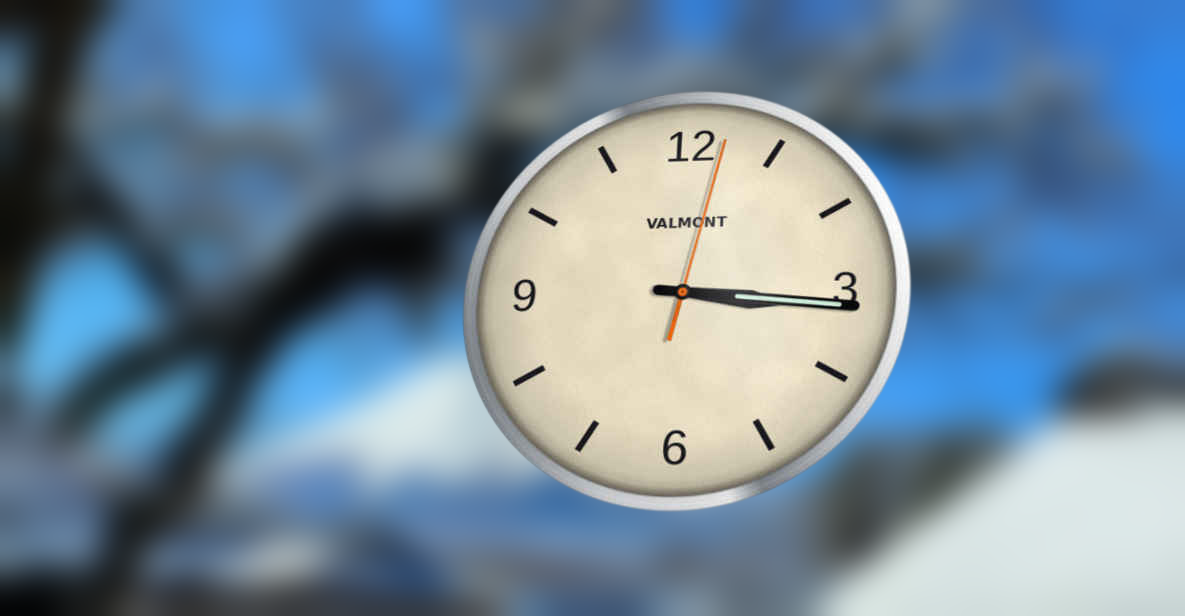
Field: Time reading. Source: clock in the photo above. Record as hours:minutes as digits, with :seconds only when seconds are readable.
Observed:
3:16:02
